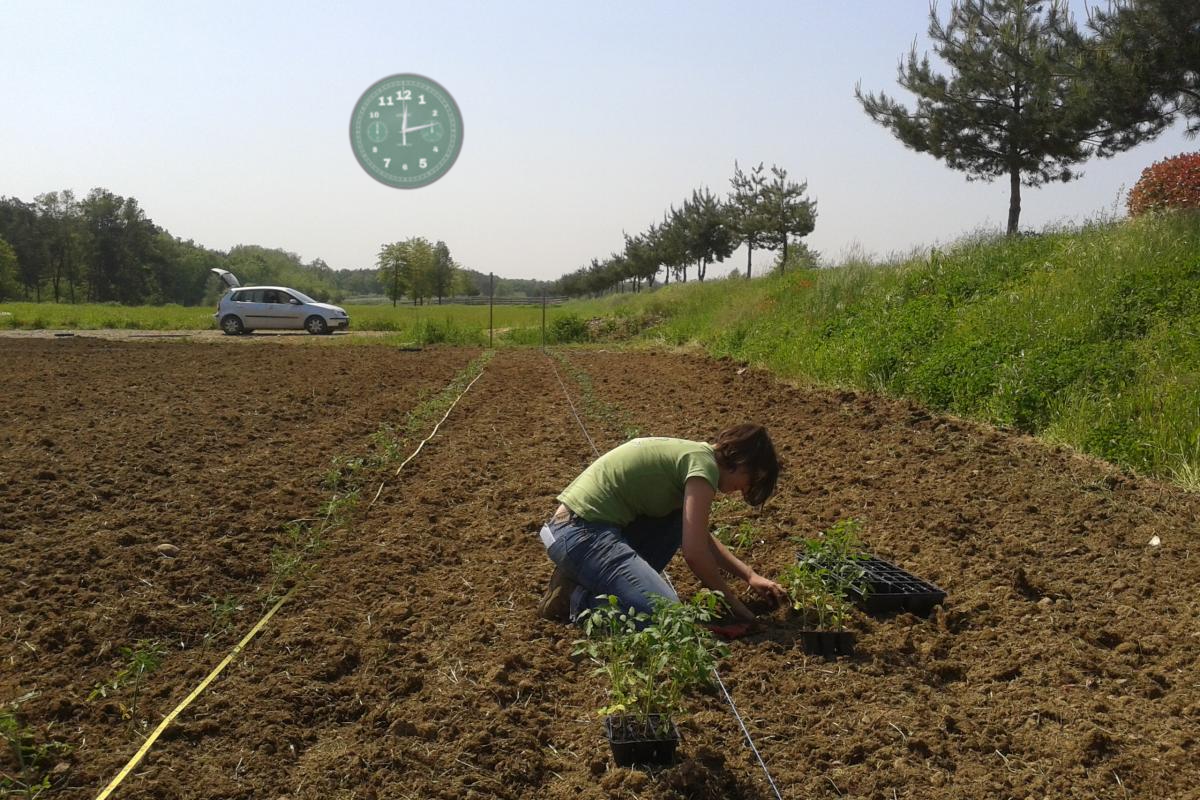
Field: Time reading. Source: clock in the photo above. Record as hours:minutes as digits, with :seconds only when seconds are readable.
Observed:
12:13
